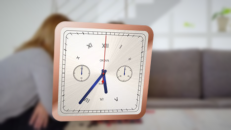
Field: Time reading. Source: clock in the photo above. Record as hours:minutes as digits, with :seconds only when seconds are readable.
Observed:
5:36
